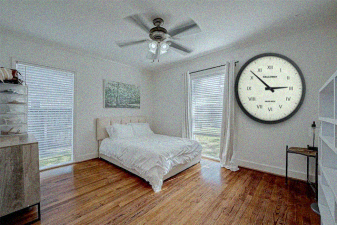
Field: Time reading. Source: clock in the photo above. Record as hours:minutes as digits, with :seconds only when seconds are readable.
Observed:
2:52
